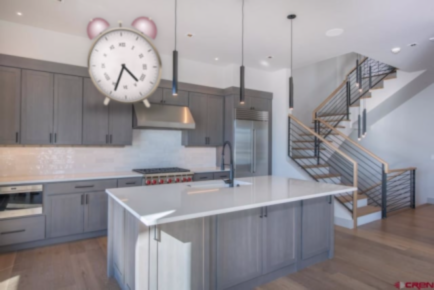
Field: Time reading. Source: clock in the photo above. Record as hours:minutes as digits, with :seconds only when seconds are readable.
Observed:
4:34
